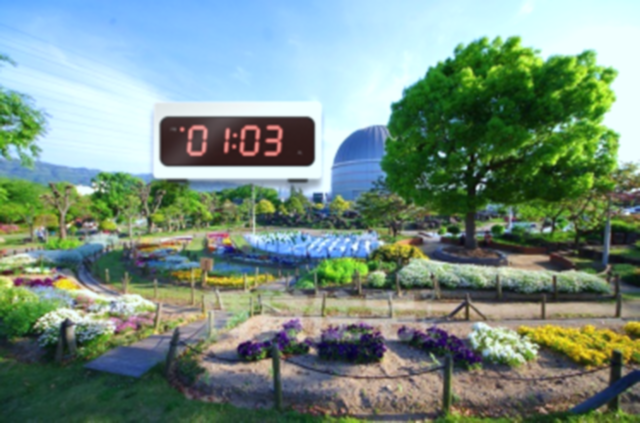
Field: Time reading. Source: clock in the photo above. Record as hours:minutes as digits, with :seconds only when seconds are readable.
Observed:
1:03
